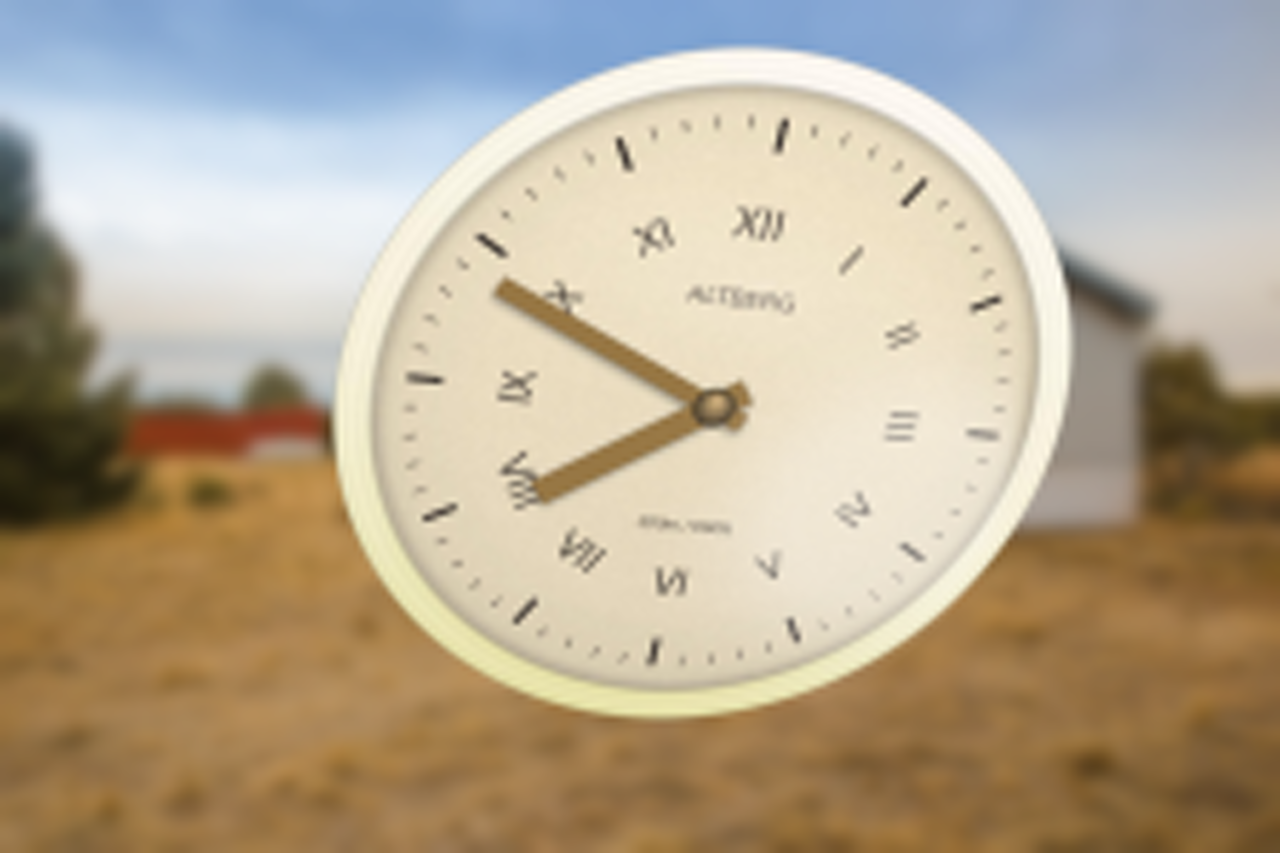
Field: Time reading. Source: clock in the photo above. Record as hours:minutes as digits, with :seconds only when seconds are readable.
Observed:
7:49
